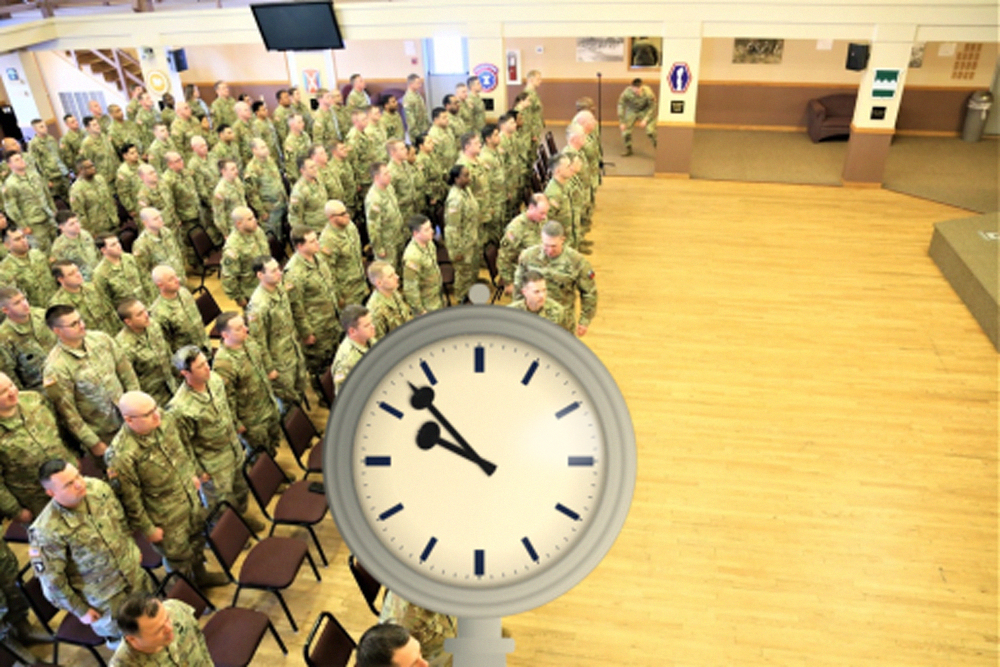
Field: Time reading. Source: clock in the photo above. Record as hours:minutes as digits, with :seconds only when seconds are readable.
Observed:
9:53
